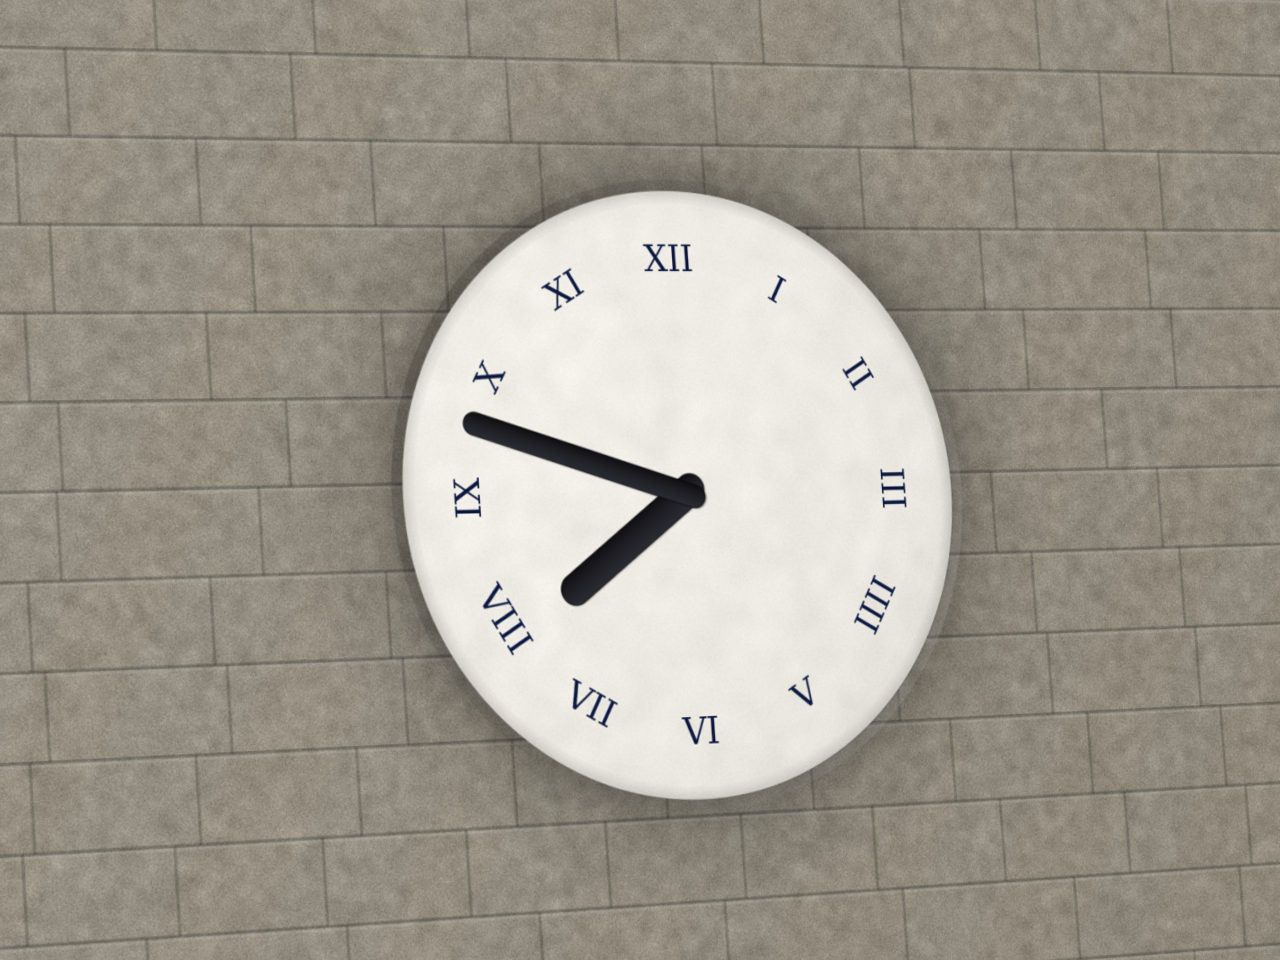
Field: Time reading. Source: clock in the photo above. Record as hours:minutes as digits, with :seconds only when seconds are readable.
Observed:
7:48
